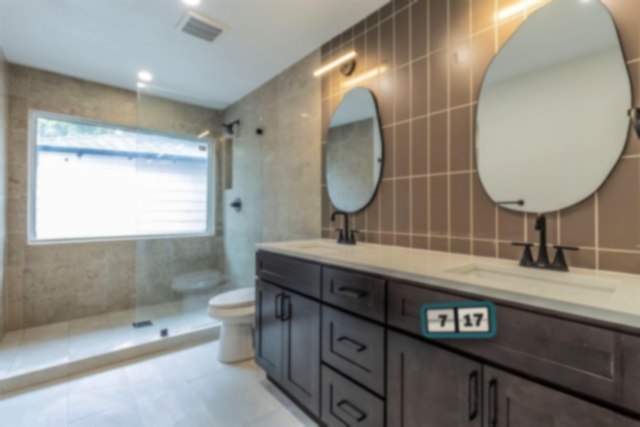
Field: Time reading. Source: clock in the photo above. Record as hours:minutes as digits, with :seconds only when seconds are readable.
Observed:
7:17
